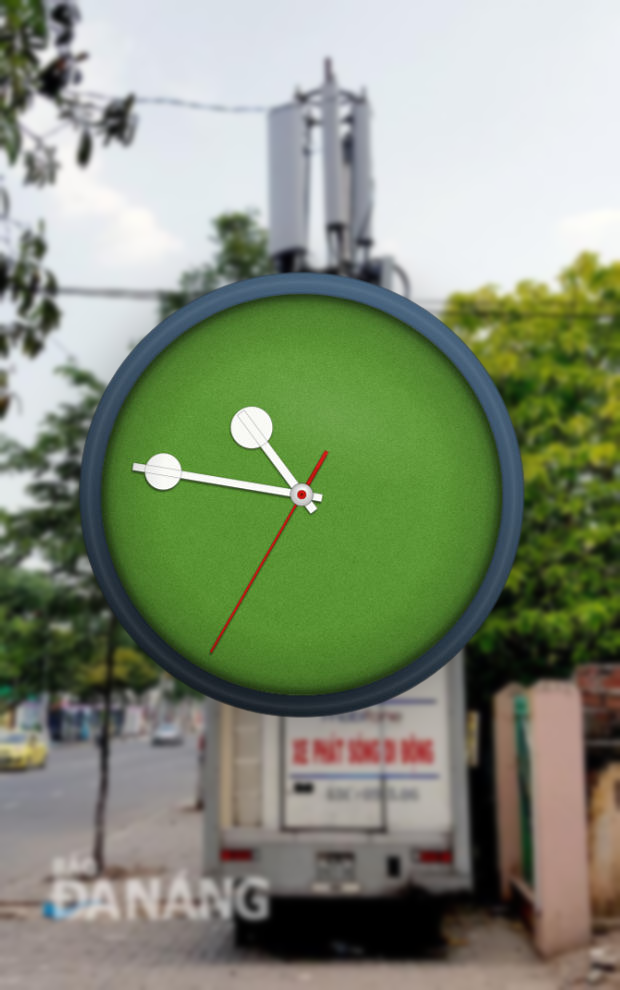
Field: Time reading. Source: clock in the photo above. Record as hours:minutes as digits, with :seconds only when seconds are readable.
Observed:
10:46:35
